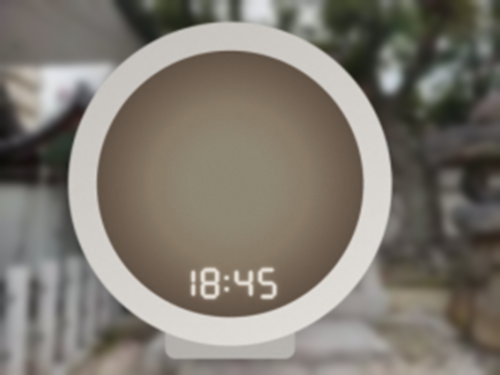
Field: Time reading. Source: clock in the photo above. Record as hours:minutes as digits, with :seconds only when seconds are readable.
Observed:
18:45
